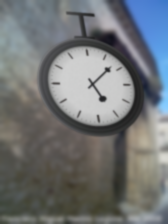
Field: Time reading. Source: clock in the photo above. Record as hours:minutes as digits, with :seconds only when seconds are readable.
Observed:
5:08
